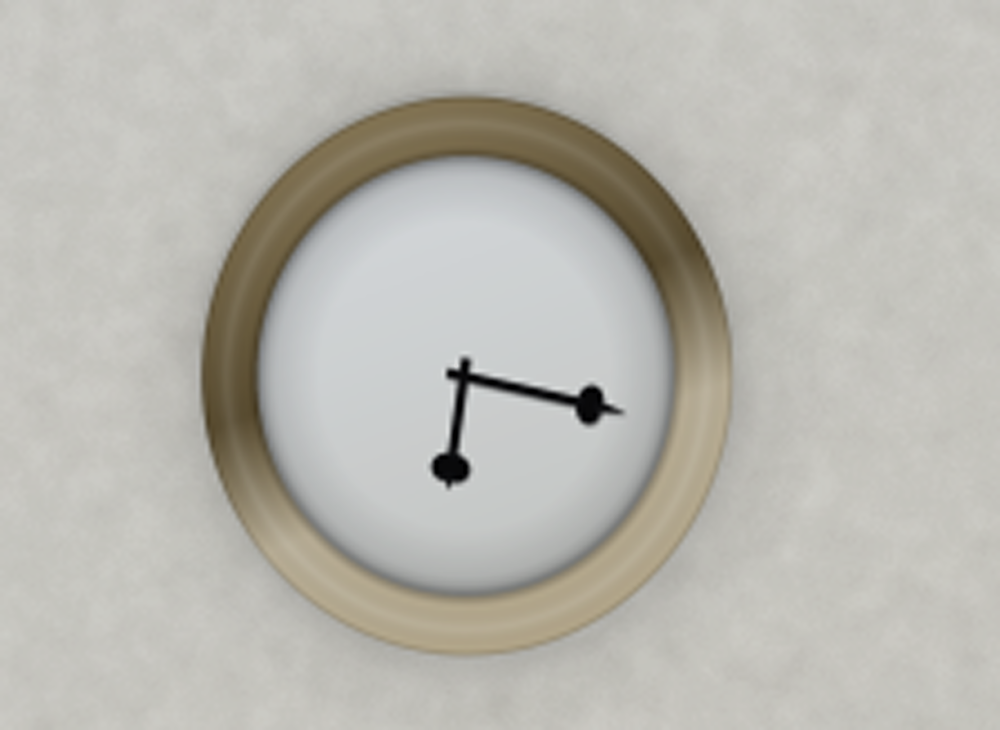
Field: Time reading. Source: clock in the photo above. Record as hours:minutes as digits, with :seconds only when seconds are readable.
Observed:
6:17
